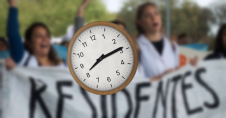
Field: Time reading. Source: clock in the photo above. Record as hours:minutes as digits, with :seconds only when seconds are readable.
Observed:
8:14
